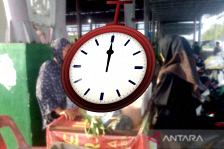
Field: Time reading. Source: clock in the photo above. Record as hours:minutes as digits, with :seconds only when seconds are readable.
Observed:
12:00
